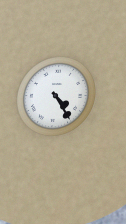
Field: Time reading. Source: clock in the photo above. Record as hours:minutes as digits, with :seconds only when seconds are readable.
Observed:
4:24
